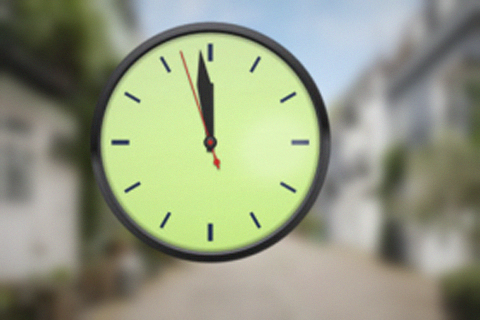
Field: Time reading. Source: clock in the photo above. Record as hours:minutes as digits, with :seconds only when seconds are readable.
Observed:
11:58:57
